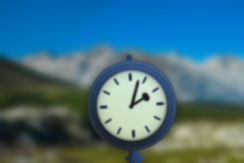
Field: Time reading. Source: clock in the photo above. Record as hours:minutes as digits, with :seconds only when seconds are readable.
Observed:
2:03
